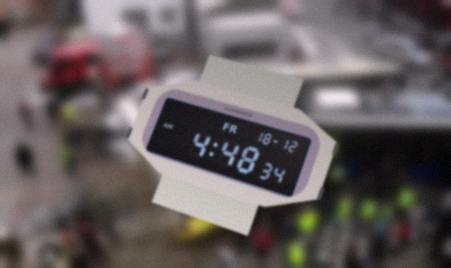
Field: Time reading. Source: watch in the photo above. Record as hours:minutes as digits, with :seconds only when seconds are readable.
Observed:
4:48:34
